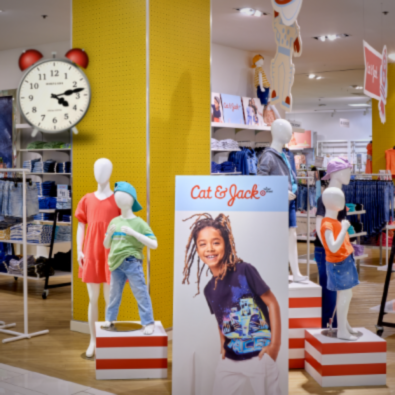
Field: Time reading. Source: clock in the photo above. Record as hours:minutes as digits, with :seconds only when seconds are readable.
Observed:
4:13
